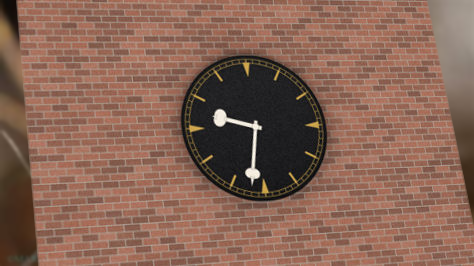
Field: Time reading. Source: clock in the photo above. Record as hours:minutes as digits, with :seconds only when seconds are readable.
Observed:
9:32
